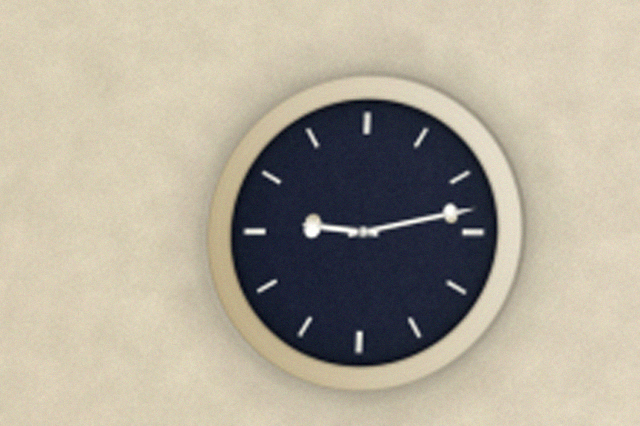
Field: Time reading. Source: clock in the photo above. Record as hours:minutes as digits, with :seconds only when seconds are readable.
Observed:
9:13
